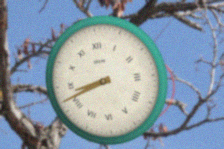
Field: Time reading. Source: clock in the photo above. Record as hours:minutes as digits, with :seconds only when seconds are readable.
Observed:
8:42
